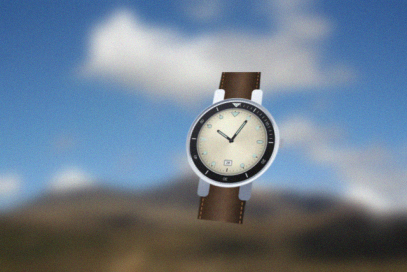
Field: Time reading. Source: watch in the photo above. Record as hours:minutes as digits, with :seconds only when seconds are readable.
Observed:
10:05
